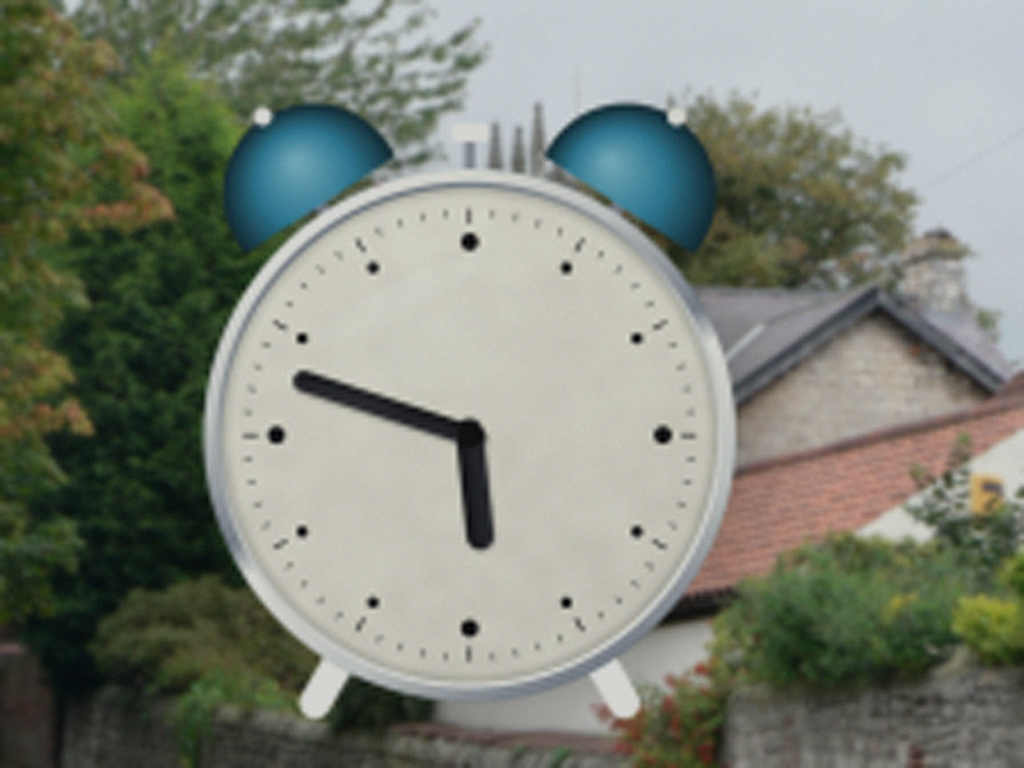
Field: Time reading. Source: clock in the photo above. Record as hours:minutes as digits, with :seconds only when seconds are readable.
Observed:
5:48
